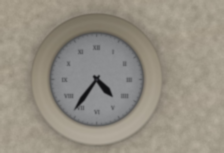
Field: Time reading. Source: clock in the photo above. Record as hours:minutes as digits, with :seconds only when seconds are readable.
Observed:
4:36
